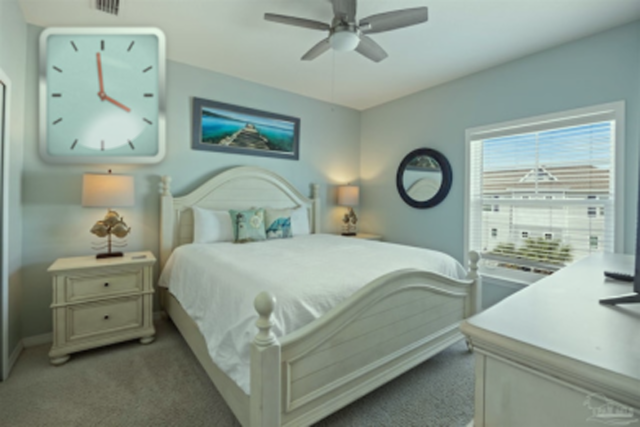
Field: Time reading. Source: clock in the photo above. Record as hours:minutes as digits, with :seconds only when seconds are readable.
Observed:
3:59
